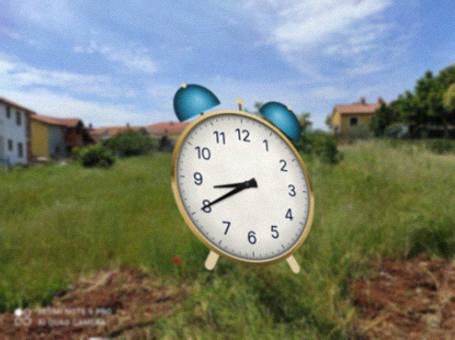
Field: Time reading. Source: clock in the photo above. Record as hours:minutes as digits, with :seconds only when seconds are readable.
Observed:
8:40
